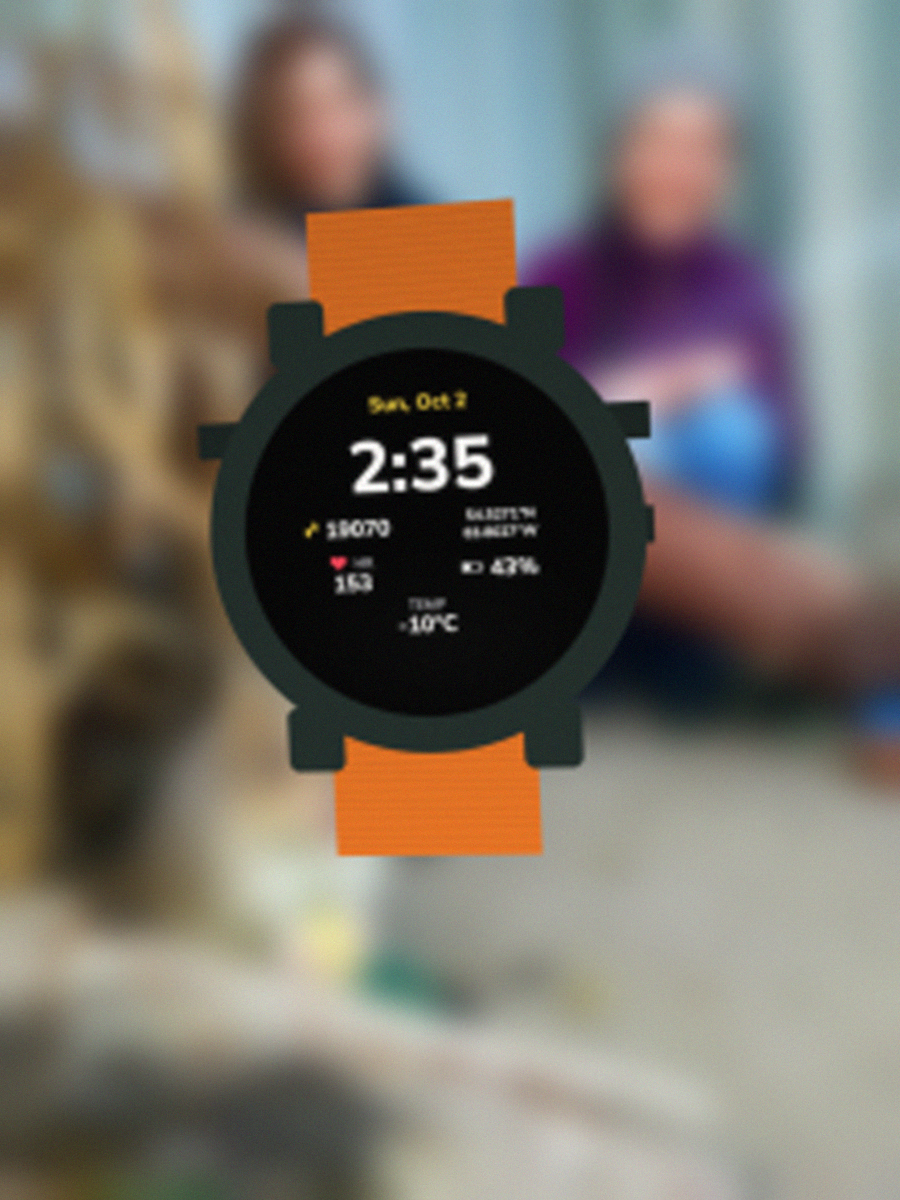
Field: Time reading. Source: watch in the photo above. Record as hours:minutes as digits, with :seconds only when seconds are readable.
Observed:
2:35
